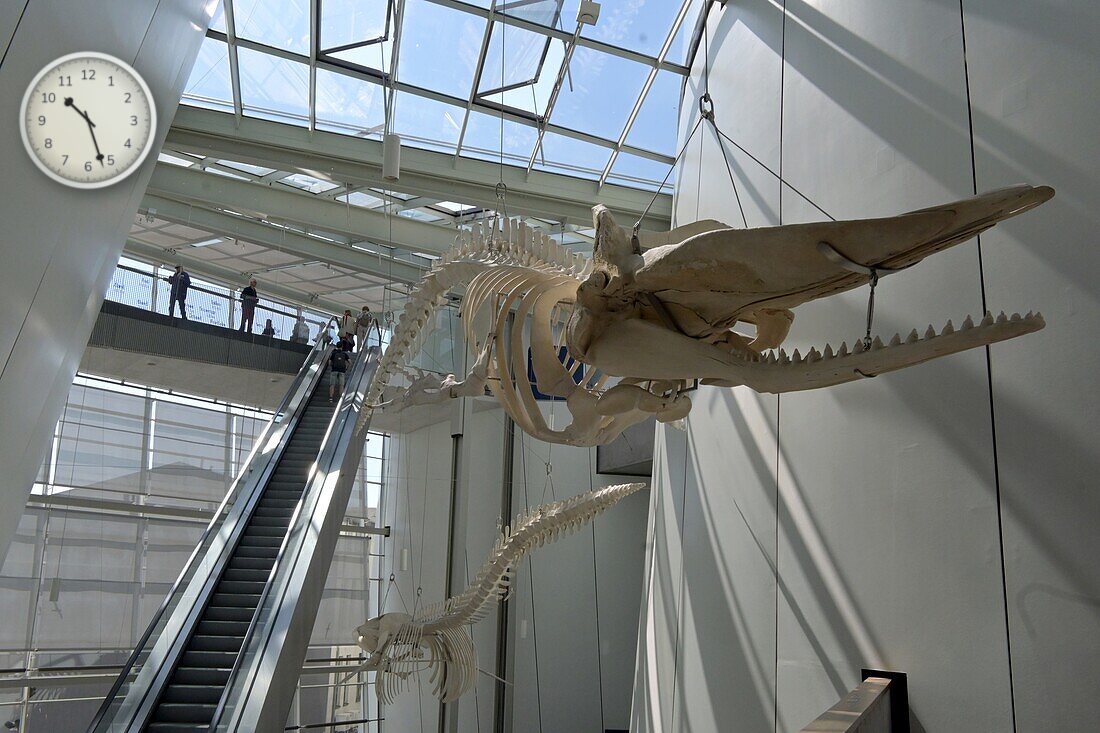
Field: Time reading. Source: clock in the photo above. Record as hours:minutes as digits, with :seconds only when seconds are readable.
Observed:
10:27
